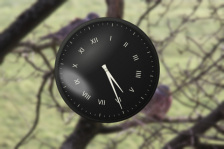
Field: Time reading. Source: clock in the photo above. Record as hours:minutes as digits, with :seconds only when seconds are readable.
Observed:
5:30
